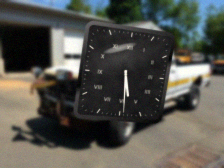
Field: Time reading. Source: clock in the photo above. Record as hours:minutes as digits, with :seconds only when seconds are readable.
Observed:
5:29
